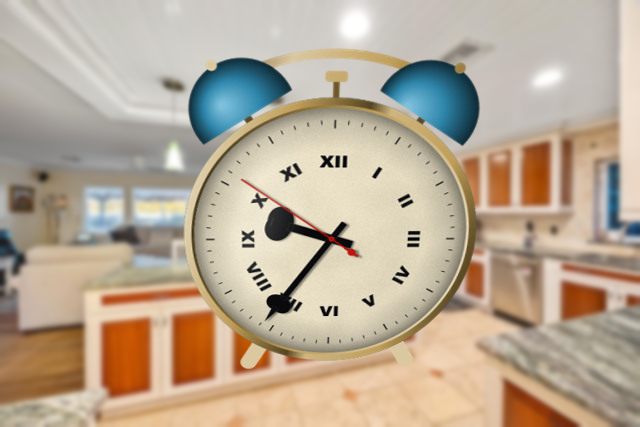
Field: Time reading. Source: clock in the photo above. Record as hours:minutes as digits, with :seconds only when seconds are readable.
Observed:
9:35:51
